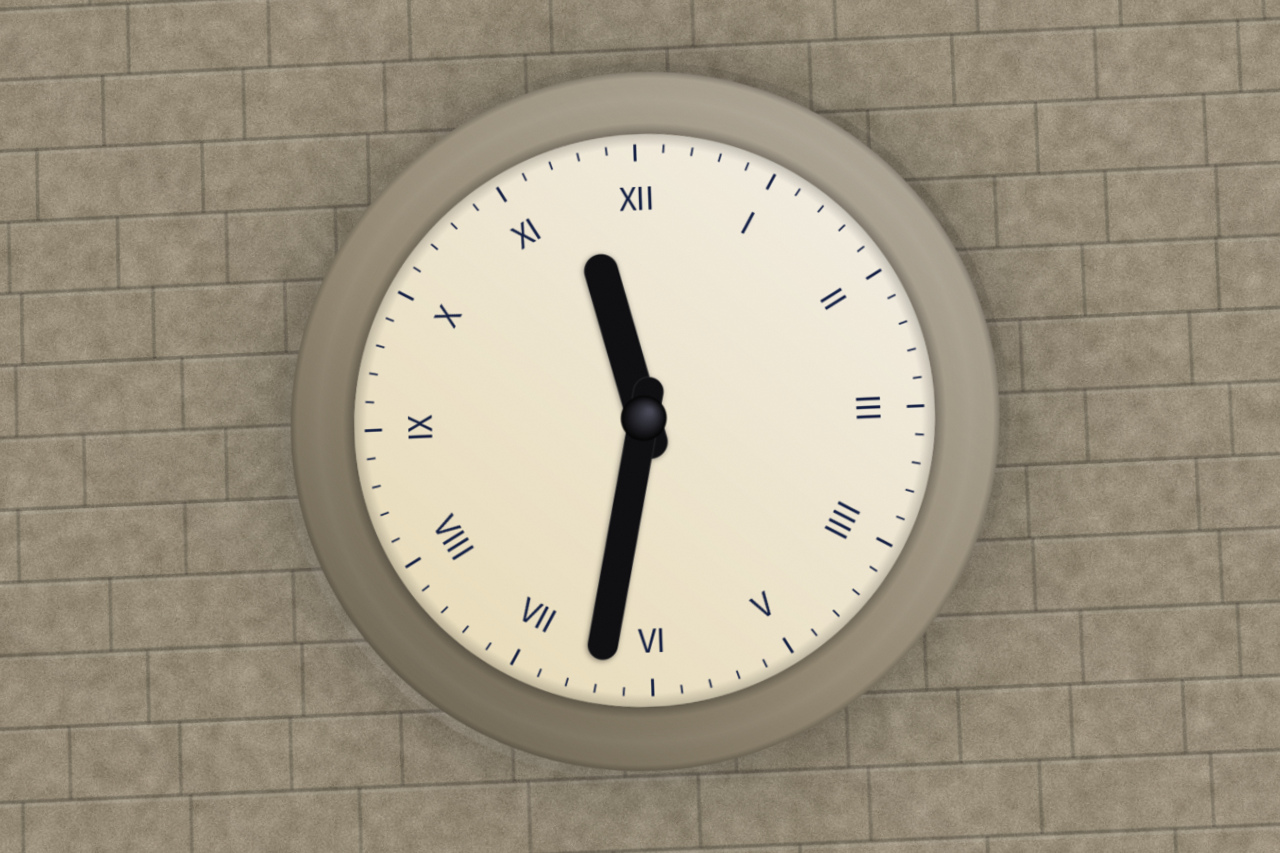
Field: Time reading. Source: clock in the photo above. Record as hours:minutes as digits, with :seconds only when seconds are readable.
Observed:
11:32
